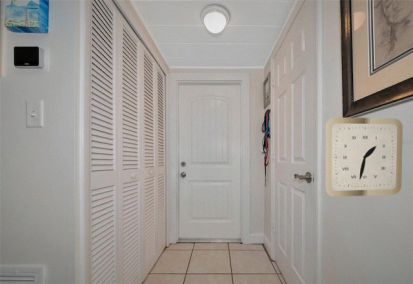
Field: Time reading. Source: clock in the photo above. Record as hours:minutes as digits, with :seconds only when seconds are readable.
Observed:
1:32
